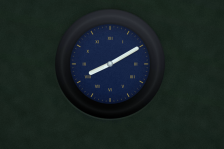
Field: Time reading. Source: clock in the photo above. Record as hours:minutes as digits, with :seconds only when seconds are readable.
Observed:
8:10
